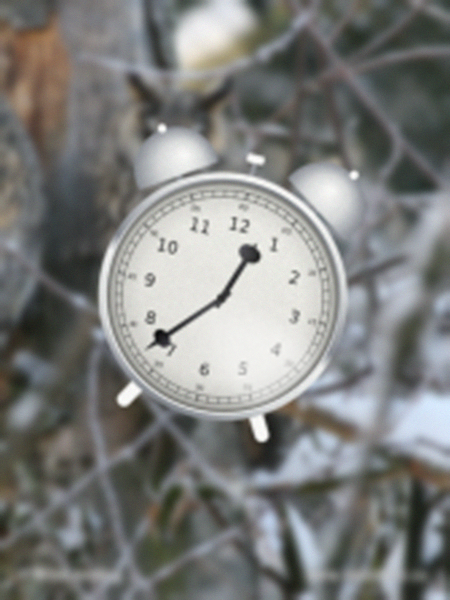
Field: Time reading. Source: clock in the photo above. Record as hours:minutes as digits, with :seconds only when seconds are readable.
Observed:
12:37
